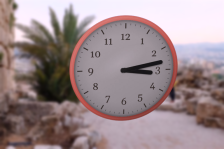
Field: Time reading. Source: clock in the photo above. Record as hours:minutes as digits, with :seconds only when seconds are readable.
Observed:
3:13
